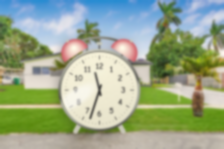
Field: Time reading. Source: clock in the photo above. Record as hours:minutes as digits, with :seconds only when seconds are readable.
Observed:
11:33
